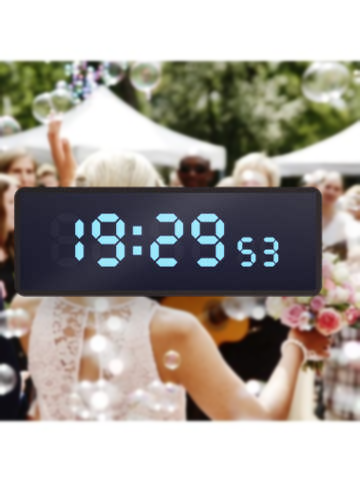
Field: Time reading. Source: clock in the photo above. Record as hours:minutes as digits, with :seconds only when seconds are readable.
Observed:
19:29:53
